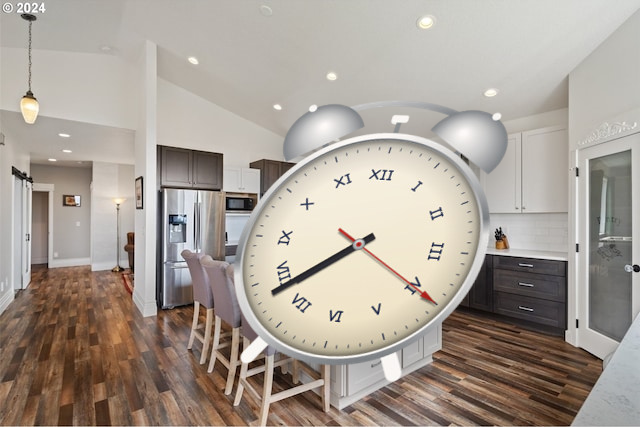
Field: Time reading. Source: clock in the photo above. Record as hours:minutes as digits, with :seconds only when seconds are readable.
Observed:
7:38:20
